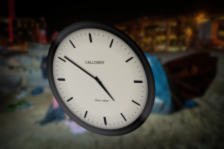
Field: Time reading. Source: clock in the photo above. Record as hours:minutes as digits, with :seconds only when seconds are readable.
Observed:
4:51
